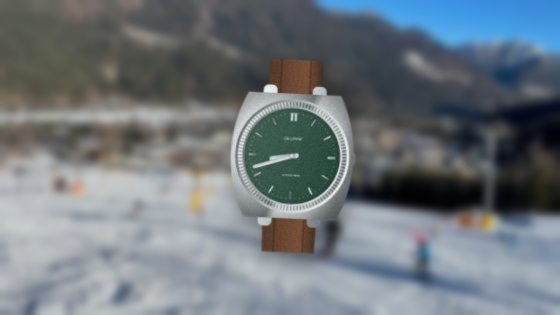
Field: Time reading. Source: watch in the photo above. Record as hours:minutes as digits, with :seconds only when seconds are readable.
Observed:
8:42
